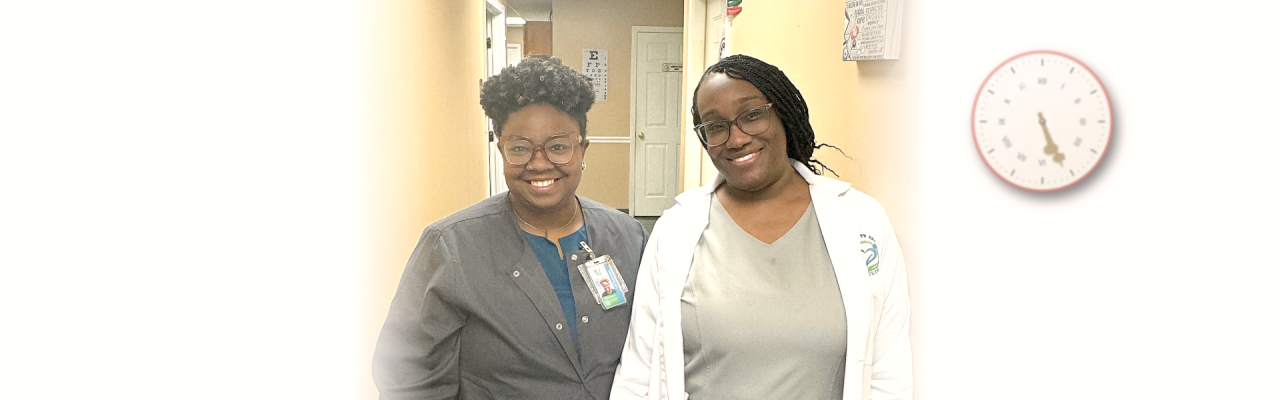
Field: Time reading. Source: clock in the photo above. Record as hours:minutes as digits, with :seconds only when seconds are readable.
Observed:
5:26
